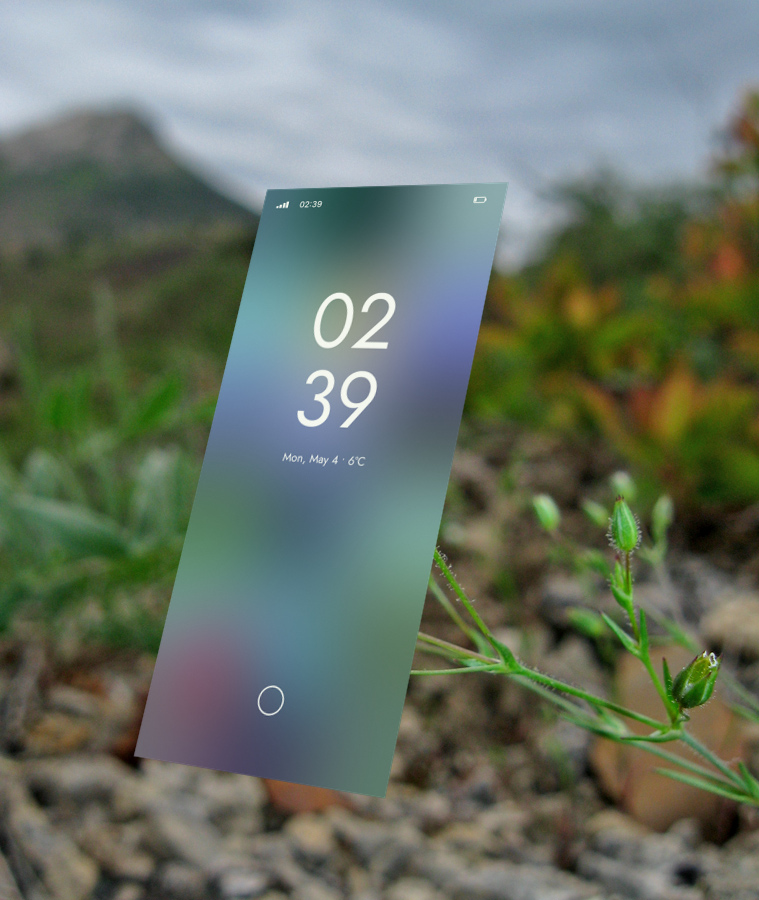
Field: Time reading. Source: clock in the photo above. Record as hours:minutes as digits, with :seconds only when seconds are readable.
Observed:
2:39
